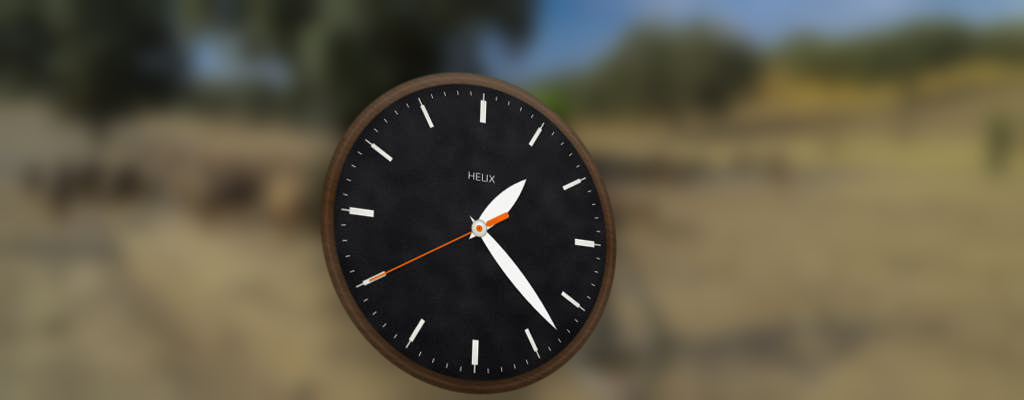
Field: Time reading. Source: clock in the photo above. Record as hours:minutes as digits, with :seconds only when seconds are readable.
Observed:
1:22:40
